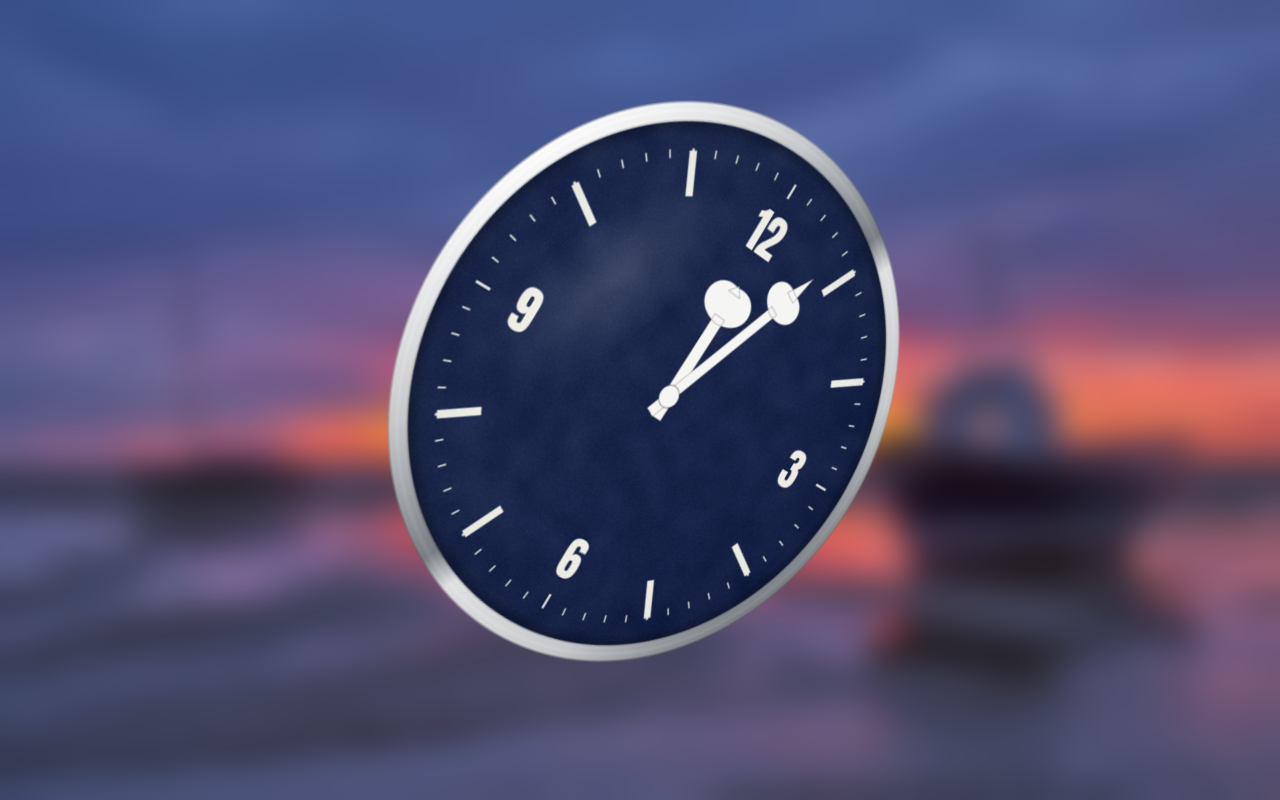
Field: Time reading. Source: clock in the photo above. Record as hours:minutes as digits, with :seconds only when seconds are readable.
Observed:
12:04
